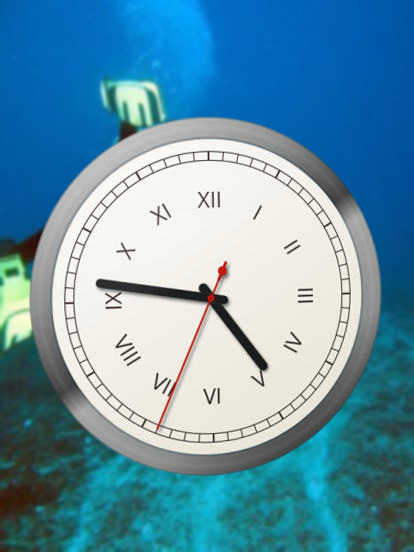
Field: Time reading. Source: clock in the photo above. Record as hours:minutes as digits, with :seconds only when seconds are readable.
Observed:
4:46:34
